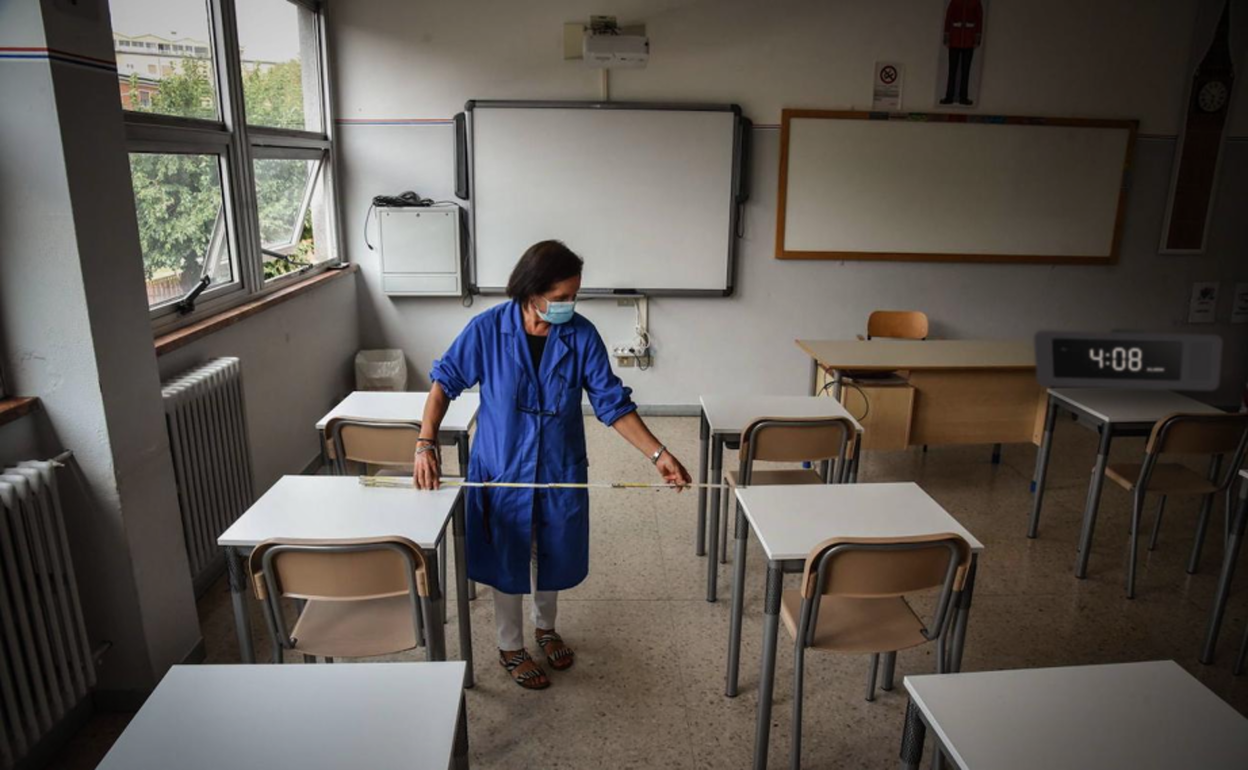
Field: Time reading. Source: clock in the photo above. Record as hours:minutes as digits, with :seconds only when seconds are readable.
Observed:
4:08
